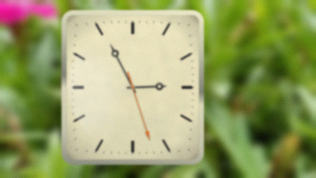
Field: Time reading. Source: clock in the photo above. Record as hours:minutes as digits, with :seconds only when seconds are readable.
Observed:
2:55:27
